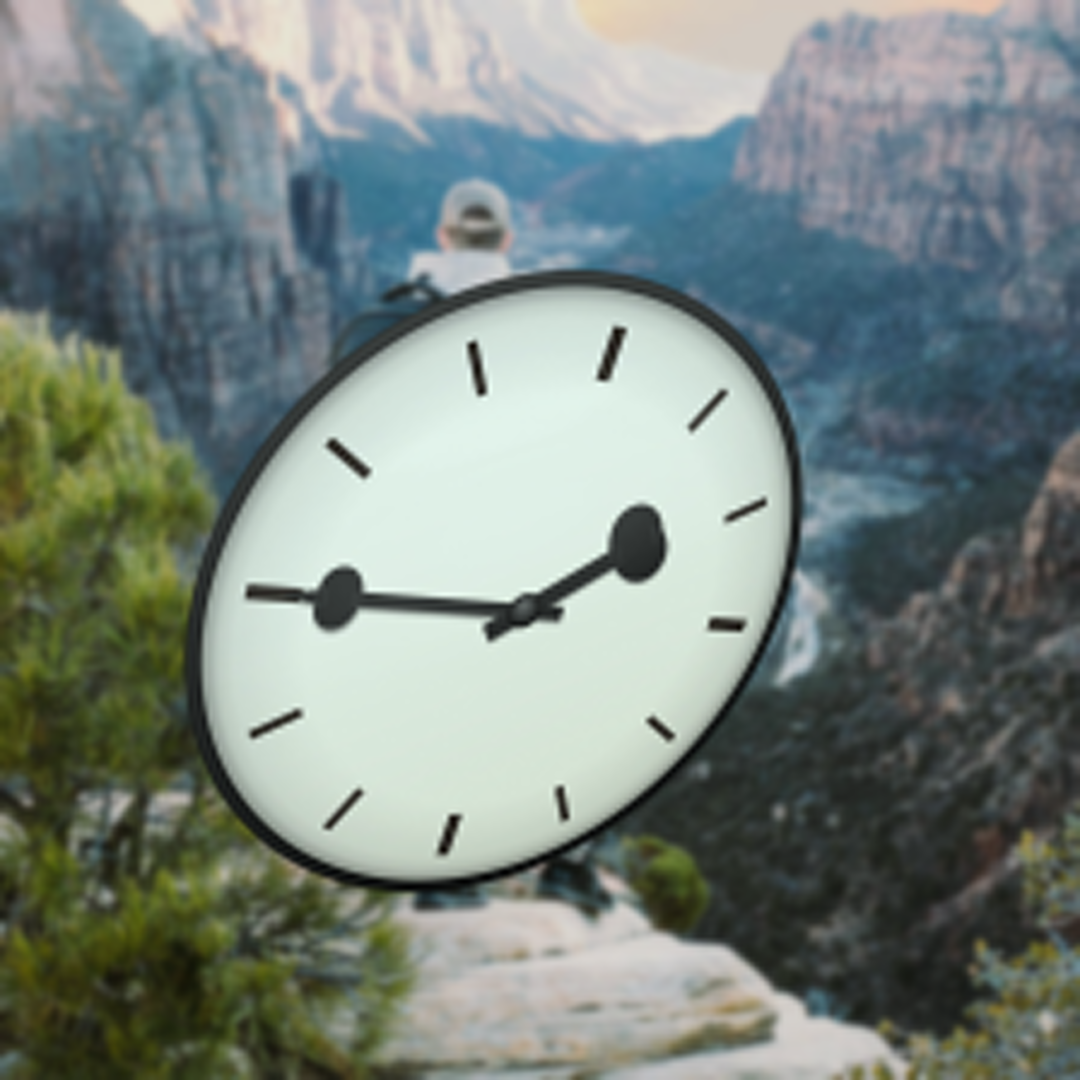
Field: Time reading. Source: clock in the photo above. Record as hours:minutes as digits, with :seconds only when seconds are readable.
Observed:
1:45
